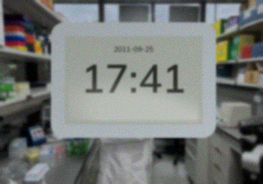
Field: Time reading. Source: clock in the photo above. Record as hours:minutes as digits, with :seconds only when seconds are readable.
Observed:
17:41
